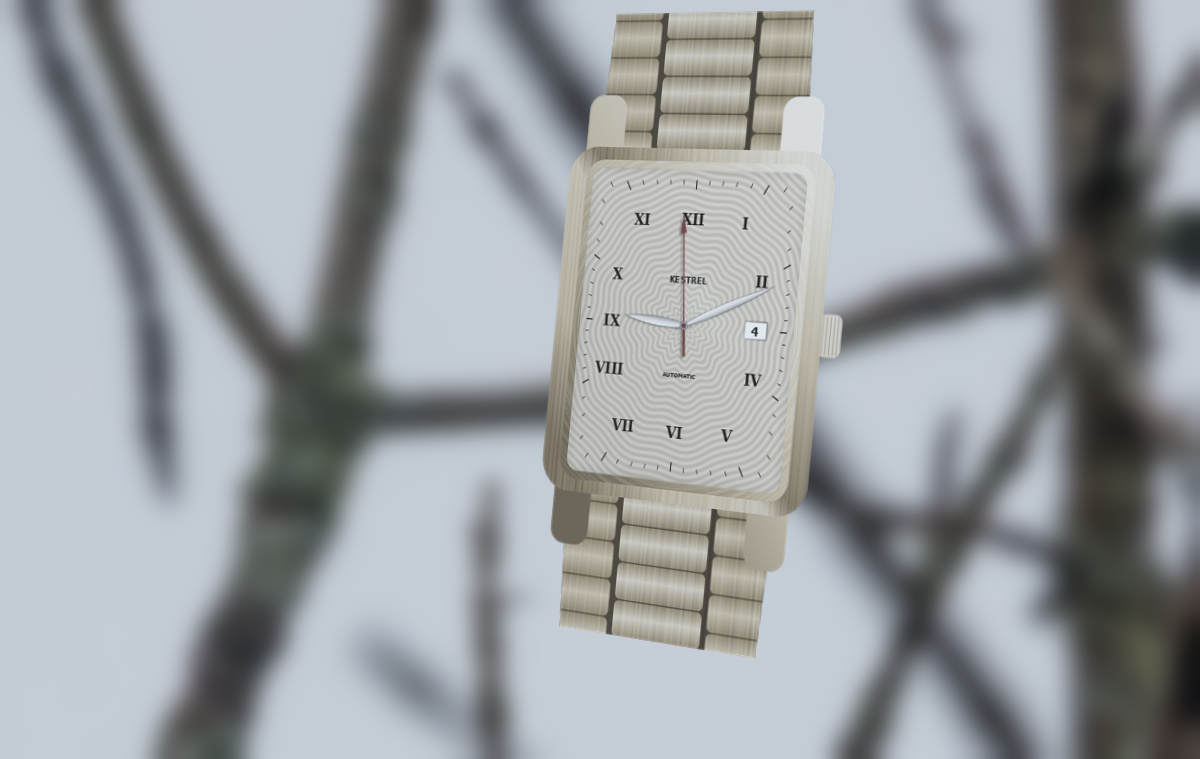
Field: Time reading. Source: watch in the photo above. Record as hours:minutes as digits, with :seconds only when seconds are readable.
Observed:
9:10:59
